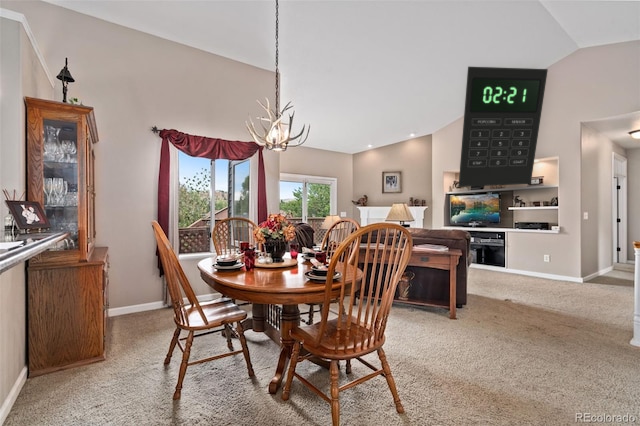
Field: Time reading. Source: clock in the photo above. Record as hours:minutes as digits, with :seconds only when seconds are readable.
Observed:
2:21
